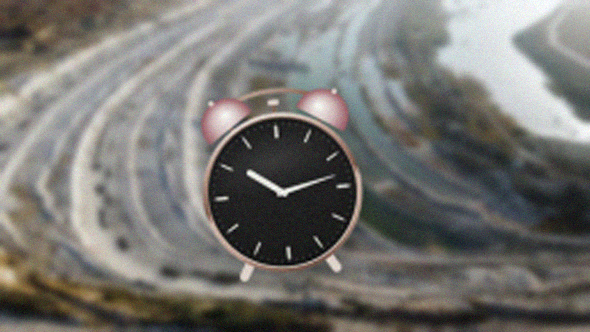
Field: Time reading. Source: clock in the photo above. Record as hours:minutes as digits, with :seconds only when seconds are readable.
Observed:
10:13
